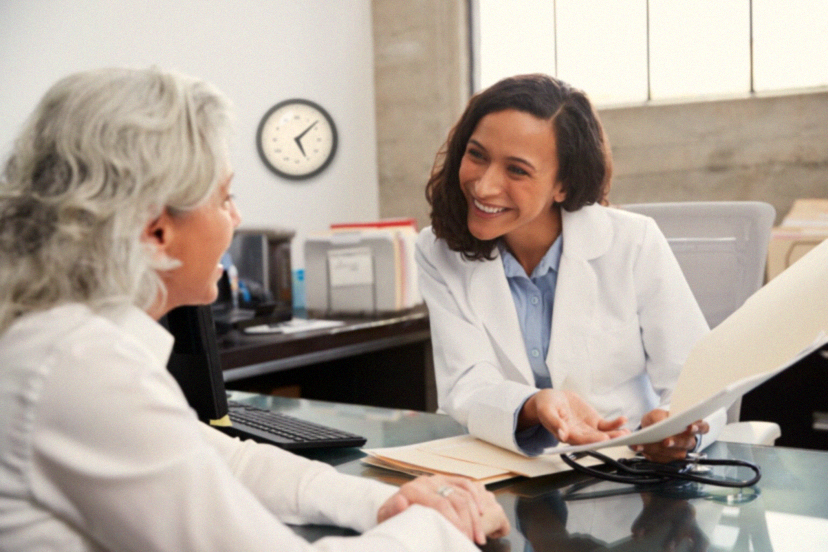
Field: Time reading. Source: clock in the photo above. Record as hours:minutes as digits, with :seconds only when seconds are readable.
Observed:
5:08
